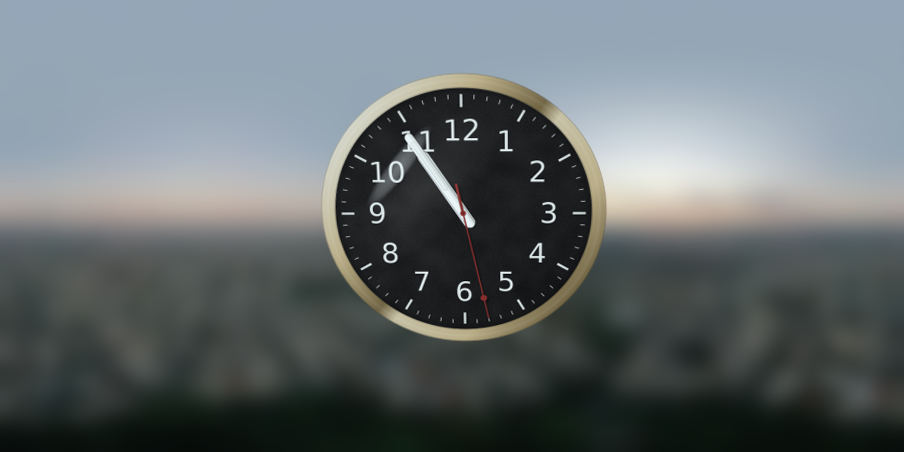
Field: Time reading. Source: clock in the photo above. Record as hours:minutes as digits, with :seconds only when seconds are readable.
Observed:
10:54:28
